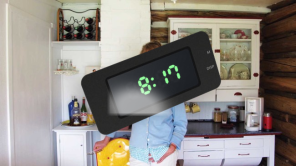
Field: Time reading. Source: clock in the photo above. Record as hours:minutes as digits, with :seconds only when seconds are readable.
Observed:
8:17
